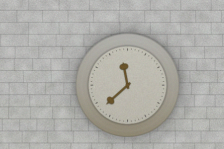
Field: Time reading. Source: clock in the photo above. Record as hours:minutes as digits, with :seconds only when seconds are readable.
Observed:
11:38
